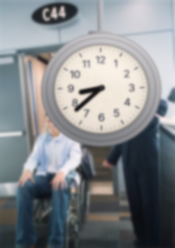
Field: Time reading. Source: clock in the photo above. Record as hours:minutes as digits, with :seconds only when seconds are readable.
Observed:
8:38
